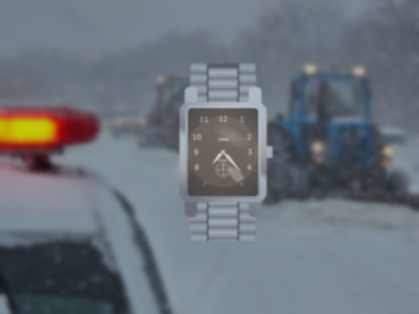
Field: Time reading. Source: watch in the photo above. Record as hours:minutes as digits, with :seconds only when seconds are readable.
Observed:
7:23
